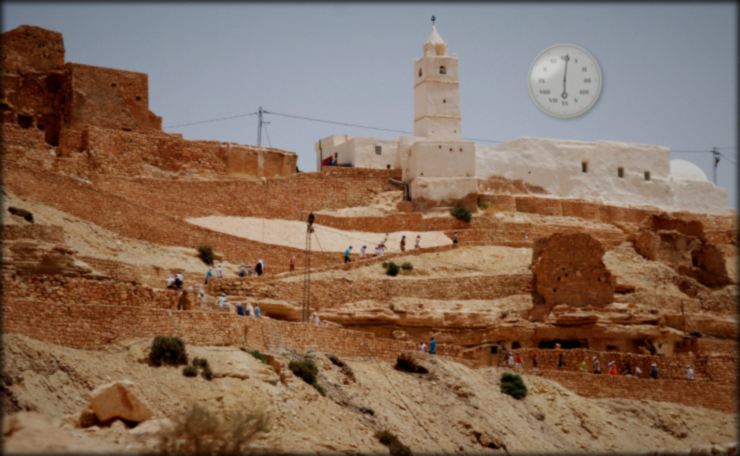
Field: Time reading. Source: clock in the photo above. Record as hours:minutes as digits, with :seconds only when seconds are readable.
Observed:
6:01
